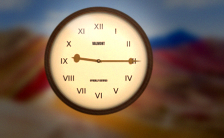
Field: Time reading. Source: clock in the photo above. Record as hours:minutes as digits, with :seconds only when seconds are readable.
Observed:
9:15
